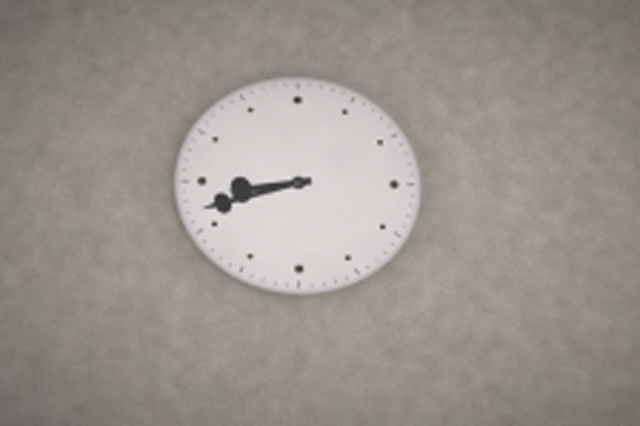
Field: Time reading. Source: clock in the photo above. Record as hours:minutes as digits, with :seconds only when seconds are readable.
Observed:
8:42
